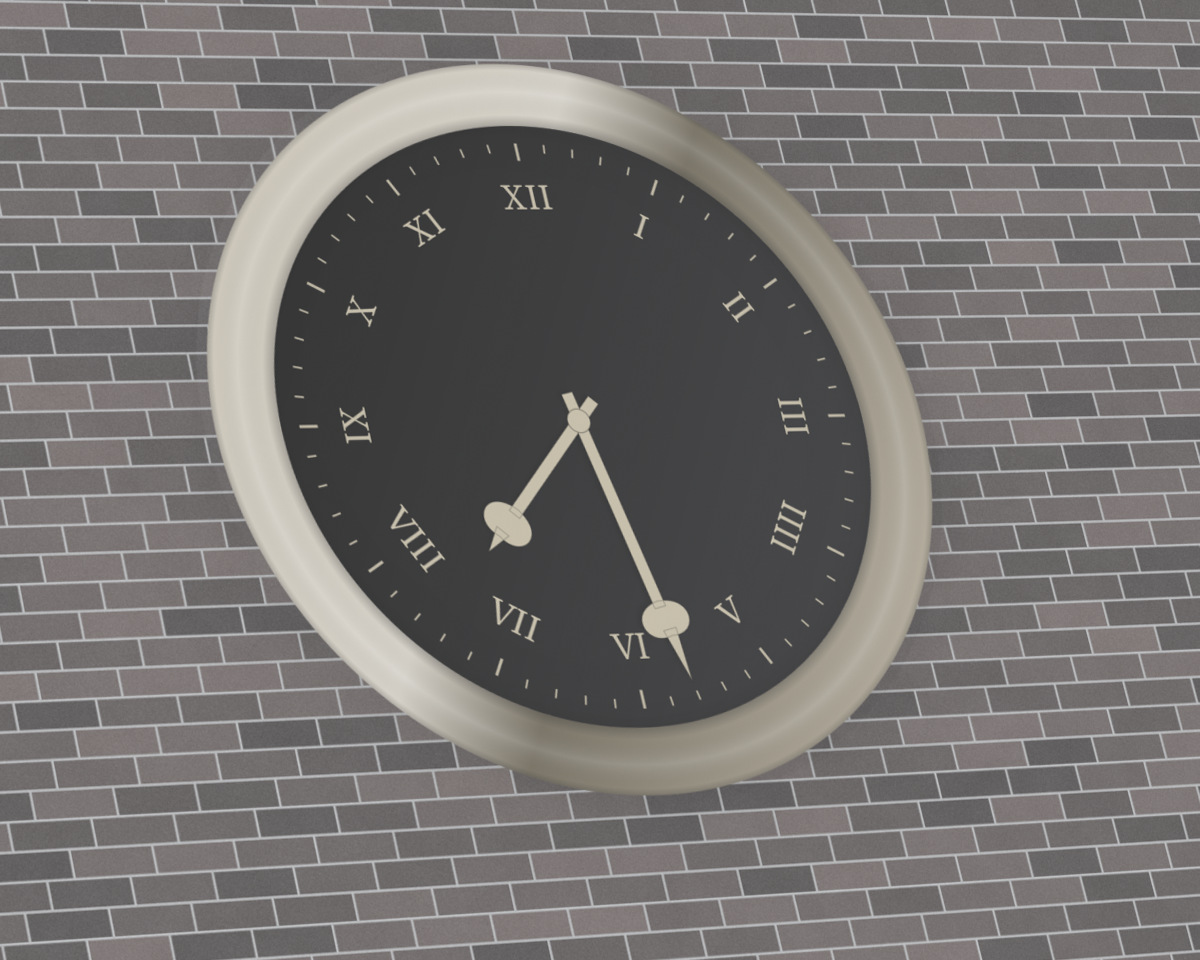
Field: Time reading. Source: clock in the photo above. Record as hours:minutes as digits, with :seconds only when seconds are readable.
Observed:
7:28
